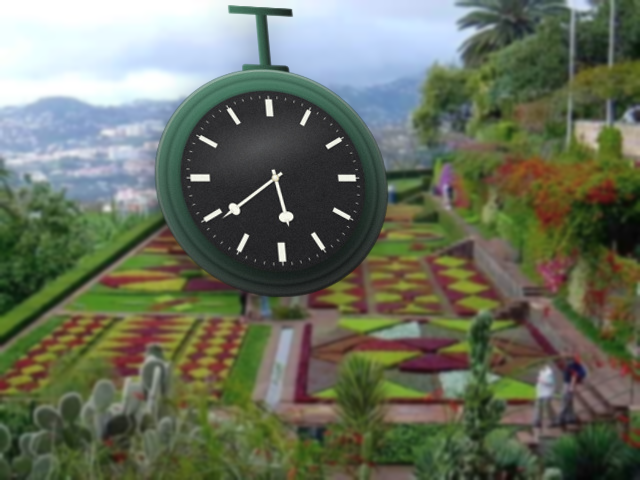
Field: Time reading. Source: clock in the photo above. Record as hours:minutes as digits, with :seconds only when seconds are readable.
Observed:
5:39
